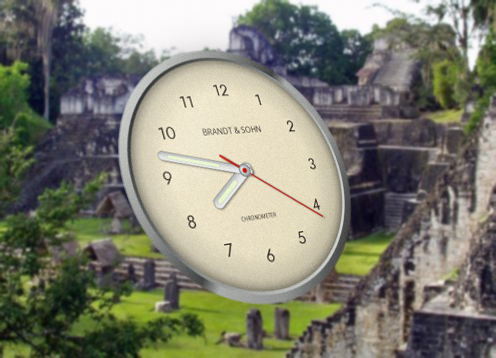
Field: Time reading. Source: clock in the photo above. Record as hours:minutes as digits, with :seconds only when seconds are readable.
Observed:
7:47:21
